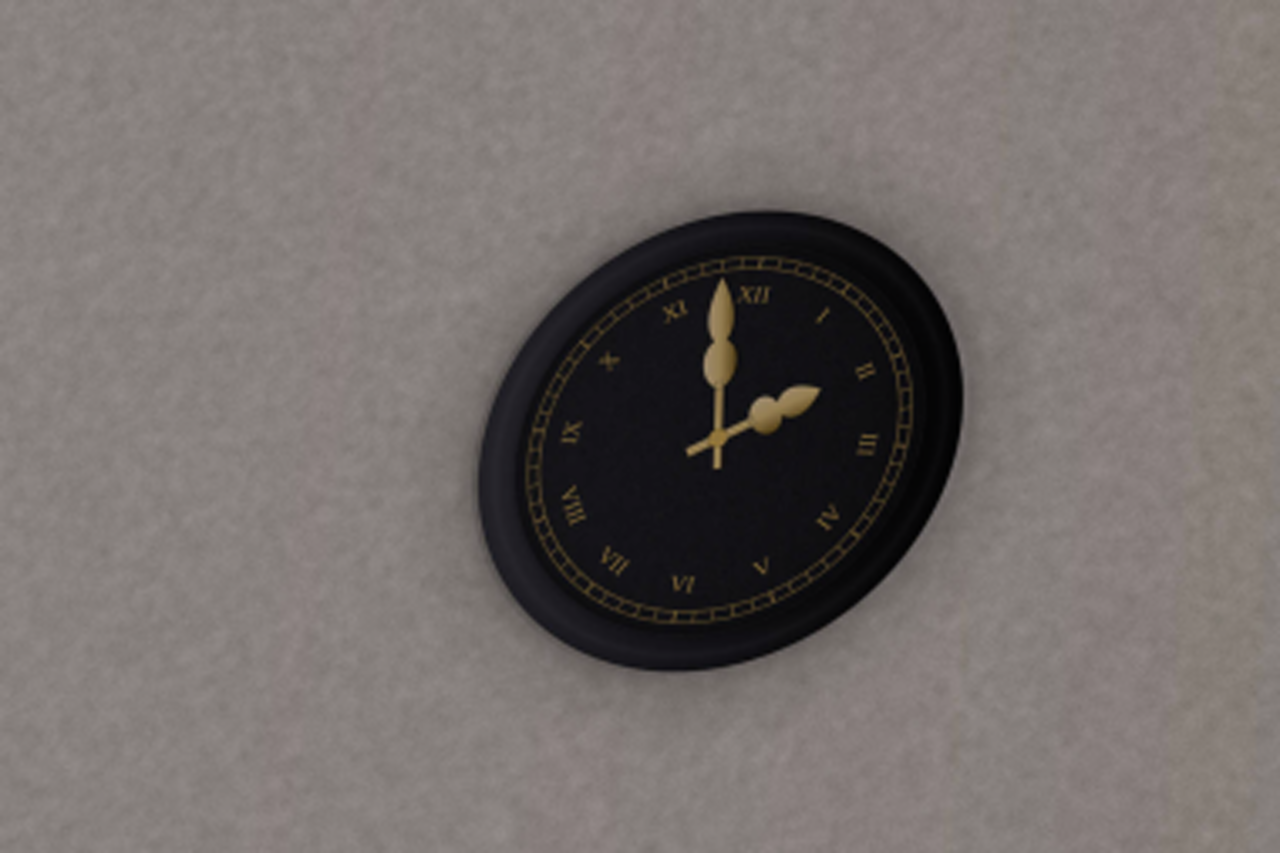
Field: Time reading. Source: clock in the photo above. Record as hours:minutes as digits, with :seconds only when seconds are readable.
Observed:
1:58
